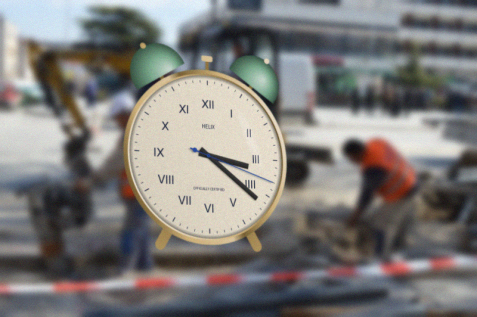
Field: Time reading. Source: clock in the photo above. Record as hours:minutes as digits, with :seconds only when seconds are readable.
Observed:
3:21:18
